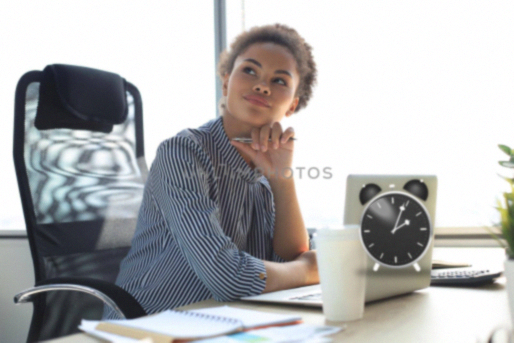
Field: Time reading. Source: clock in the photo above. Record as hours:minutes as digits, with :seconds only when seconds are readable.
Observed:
2:04
